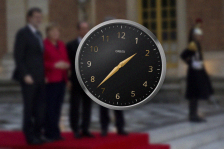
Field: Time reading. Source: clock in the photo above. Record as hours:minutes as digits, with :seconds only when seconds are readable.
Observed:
1:37
